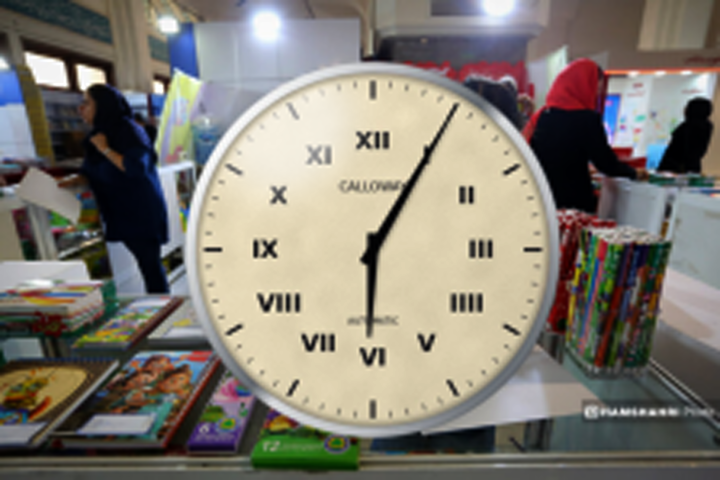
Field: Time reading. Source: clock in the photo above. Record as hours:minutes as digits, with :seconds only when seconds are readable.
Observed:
6:05
